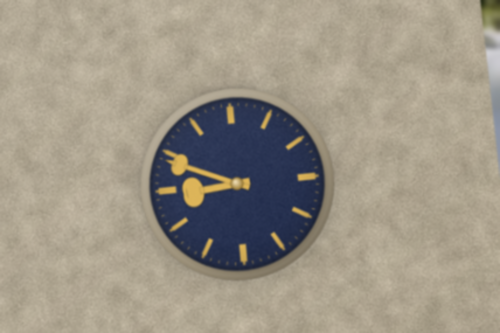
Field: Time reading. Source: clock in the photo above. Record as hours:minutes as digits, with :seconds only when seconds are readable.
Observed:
8:49
